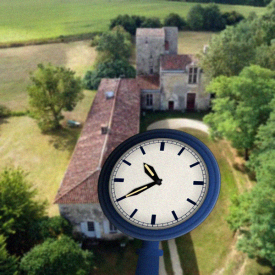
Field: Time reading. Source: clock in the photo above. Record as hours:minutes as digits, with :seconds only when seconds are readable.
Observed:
10:40
